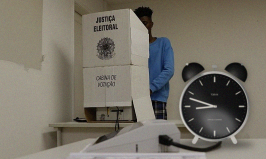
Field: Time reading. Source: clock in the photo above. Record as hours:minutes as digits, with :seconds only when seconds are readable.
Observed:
8:48
